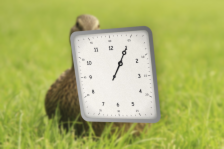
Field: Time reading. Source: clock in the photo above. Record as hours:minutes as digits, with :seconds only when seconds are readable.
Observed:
1:05
